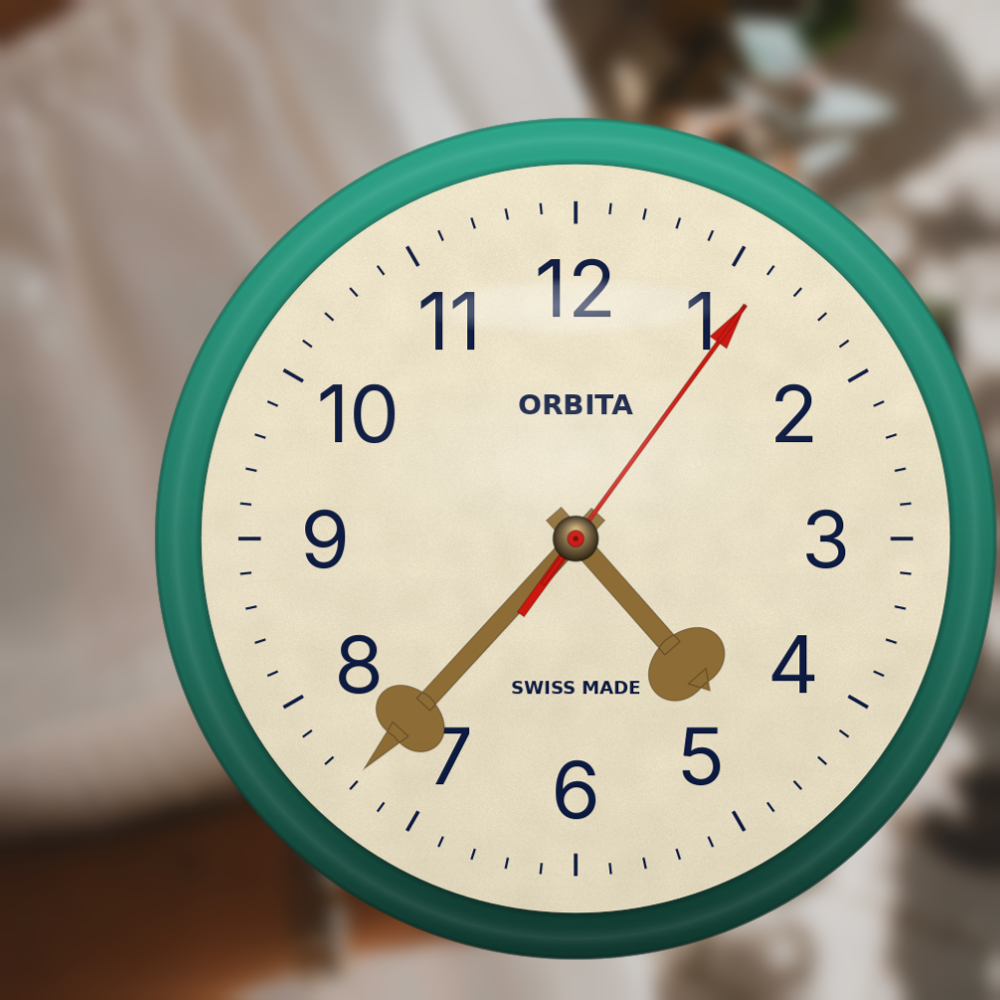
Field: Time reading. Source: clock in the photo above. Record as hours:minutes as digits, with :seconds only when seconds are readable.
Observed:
4:37:06
